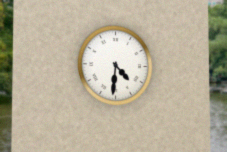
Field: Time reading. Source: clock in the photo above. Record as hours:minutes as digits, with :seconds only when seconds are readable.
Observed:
4:31
